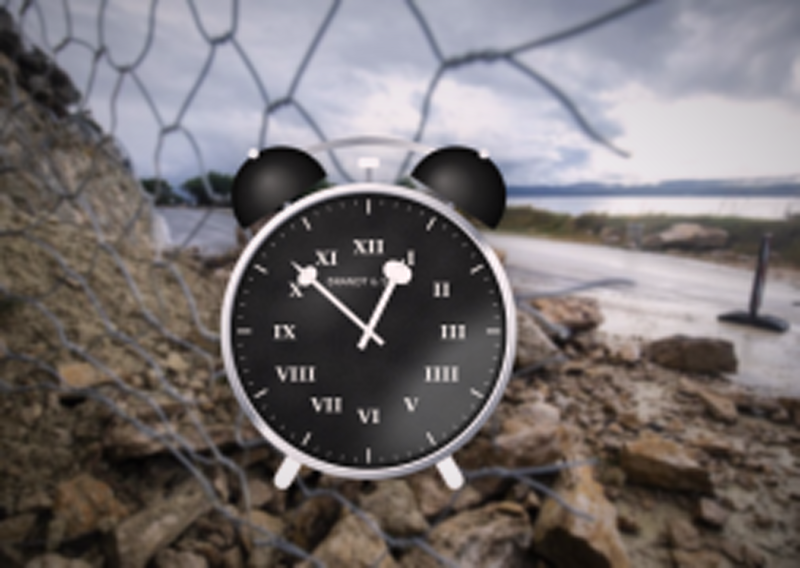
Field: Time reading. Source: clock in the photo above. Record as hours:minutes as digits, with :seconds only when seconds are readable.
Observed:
12:52
